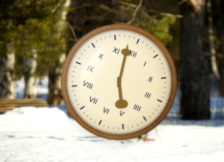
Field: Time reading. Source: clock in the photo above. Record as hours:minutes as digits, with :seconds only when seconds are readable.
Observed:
4:58
